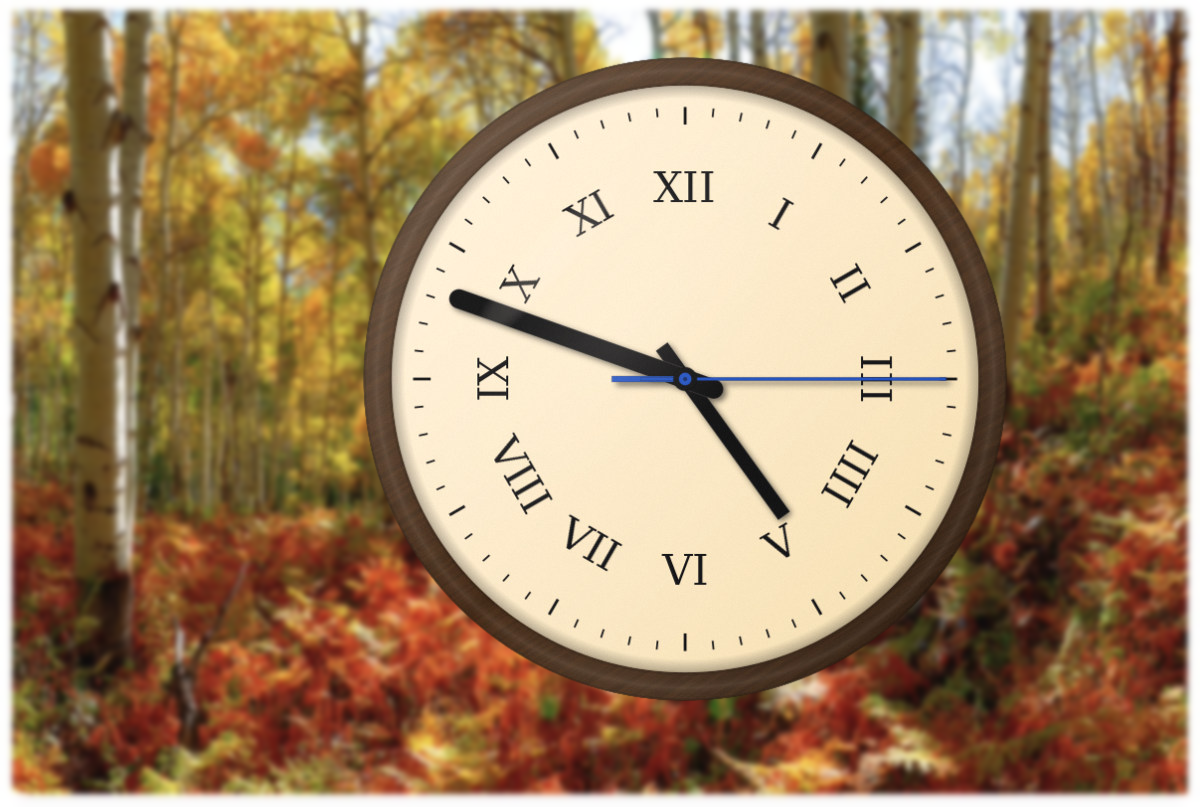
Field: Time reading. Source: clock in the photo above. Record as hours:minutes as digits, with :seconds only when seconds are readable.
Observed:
4:48:15
